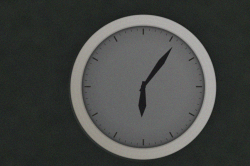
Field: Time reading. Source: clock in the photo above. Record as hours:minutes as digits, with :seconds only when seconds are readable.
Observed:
6:06
